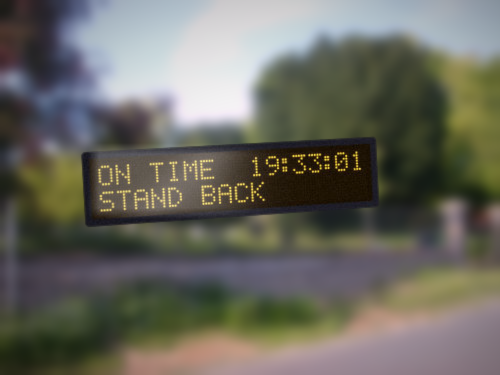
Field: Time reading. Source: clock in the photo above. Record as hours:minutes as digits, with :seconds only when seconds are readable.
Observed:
19:33:01
